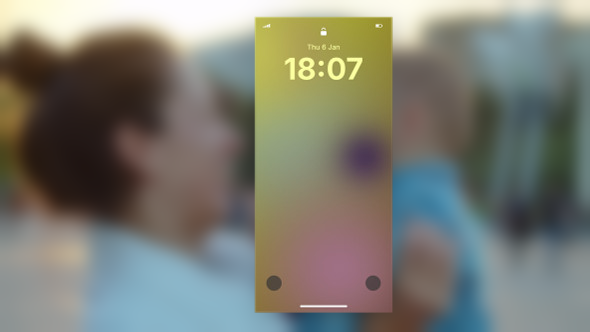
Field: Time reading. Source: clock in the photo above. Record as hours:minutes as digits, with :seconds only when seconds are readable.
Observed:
18:07
